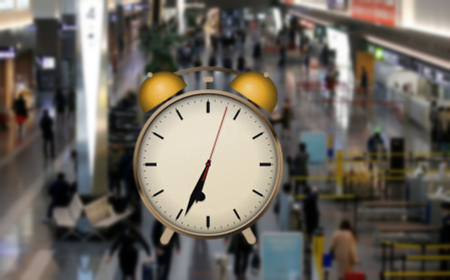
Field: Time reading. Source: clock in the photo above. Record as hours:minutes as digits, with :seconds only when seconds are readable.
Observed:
6:34:03
